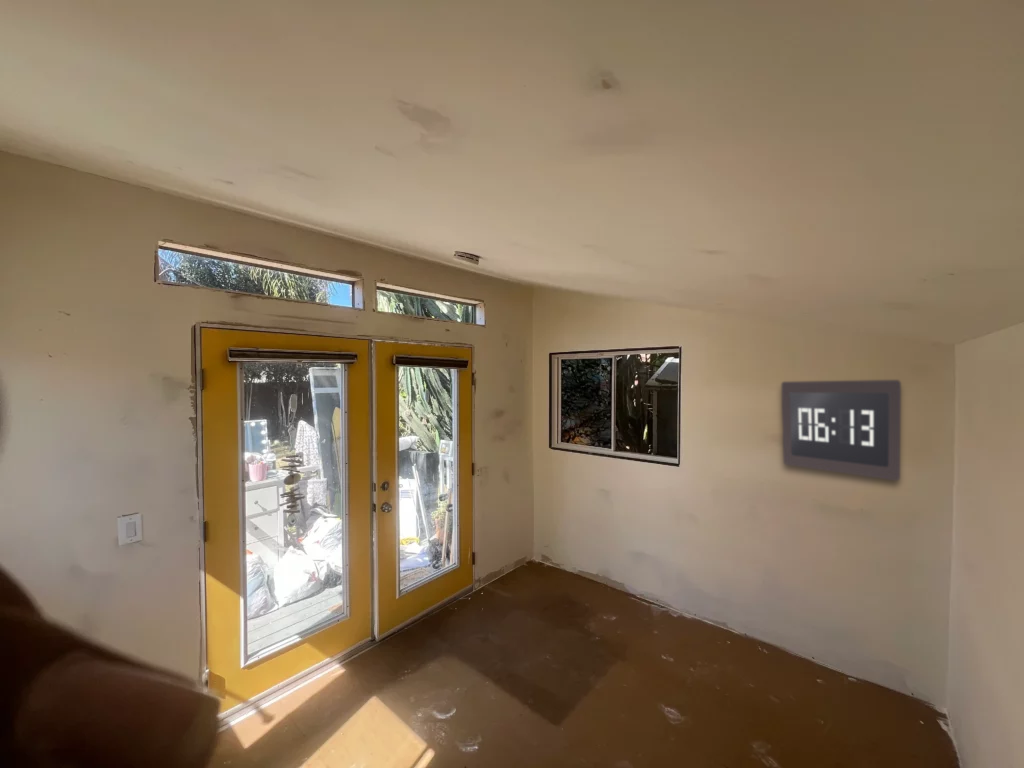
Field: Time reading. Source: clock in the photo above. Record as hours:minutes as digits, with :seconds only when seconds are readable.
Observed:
6:13
